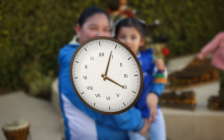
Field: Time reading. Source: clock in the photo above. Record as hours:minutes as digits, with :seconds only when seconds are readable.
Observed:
4:04
